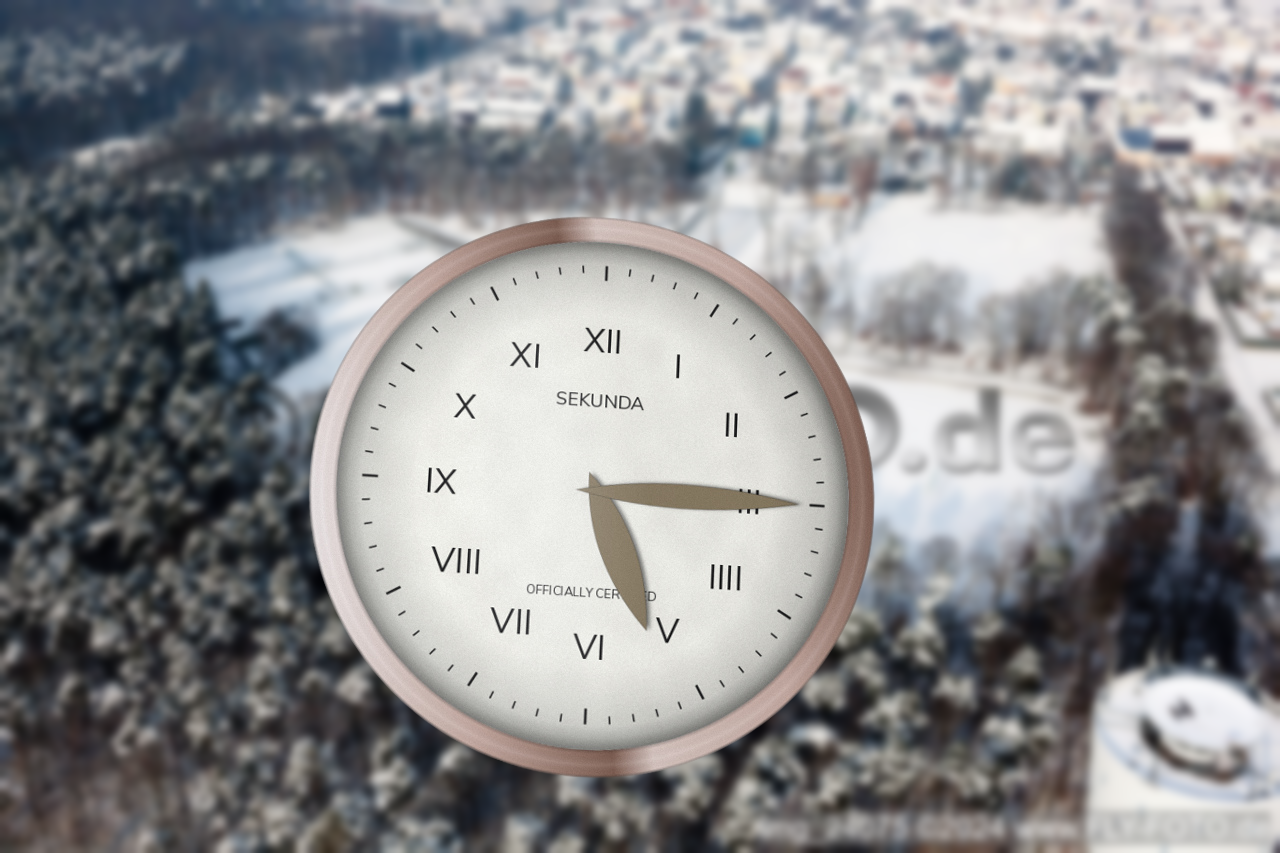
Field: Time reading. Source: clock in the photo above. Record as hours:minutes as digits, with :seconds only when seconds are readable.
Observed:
5:15
